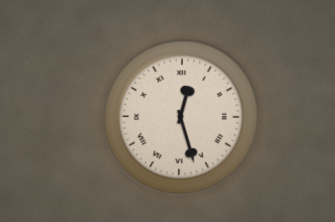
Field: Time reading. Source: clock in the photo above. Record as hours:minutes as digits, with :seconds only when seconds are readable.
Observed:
12:27
